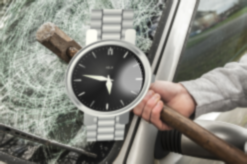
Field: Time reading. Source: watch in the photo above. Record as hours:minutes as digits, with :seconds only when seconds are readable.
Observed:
5:47
